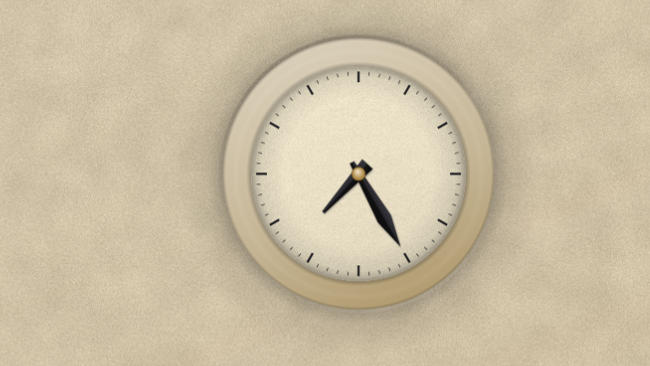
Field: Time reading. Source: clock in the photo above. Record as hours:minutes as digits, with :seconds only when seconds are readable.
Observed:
7:25
